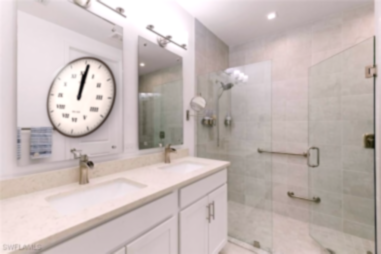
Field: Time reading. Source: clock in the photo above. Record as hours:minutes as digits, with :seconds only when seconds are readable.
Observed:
12:01
